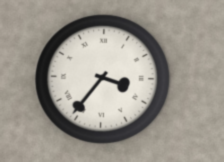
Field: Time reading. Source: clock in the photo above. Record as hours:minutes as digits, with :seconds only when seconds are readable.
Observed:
3:36
